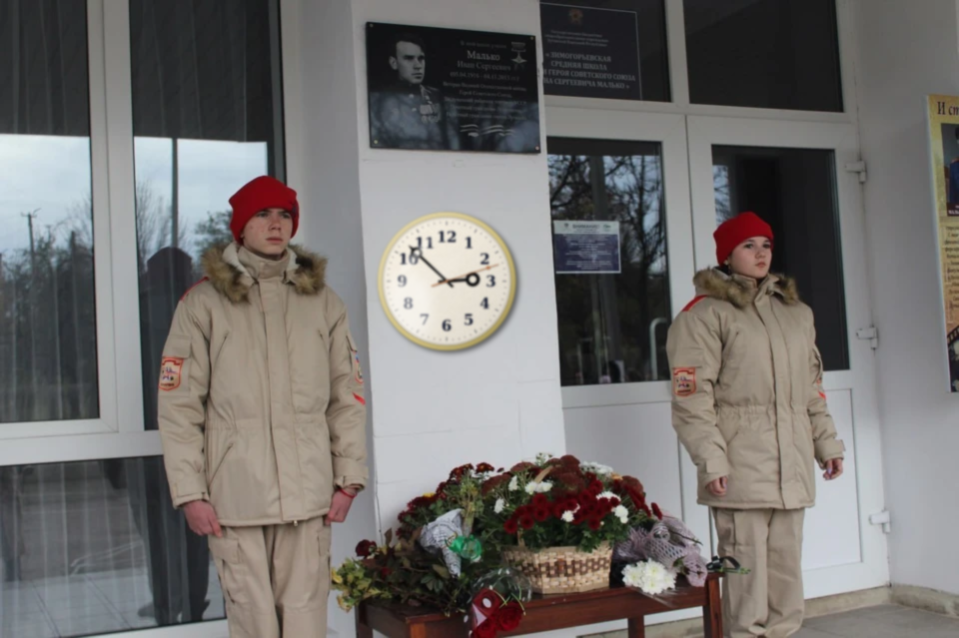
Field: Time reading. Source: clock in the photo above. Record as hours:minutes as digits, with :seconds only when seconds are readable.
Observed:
2:52:12
